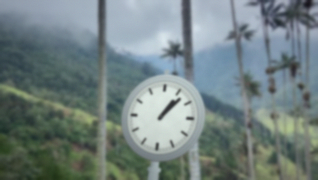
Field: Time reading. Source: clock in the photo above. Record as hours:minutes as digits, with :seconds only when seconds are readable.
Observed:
1:07
